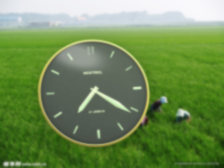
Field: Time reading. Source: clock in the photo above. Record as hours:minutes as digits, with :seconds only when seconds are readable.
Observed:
7:21
